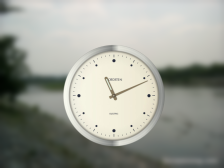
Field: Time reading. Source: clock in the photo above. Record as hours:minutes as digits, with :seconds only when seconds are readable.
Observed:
11:11
